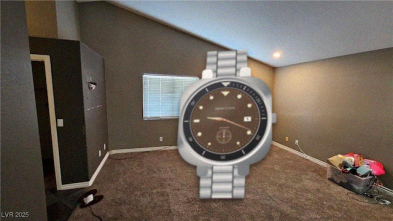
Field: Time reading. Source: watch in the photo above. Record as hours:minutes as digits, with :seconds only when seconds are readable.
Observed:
9:19
